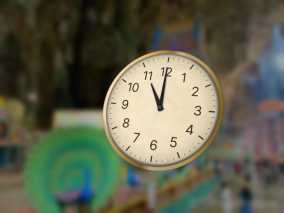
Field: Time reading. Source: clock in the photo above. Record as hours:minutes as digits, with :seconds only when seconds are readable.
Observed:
11:00
